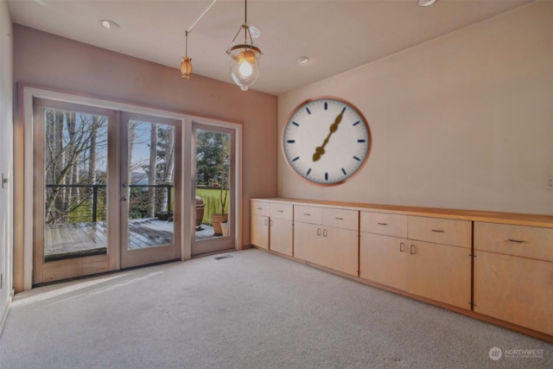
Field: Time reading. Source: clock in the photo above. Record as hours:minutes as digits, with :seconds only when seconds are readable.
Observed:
7:05
